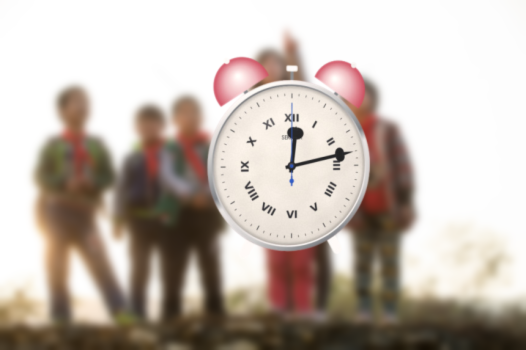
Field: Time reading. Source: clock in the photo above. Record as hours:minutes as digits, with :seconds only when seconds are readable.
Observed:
12:13:00
